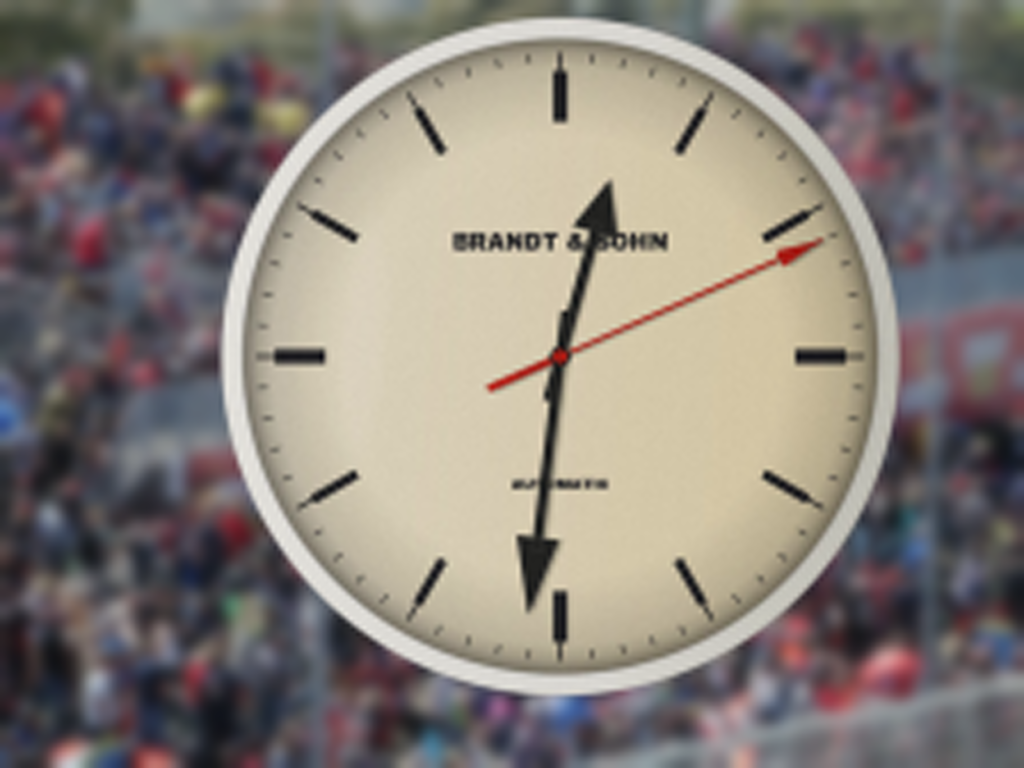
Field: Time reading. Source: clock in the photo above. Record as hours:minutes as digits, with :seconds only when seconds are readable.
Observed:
12:31:11
